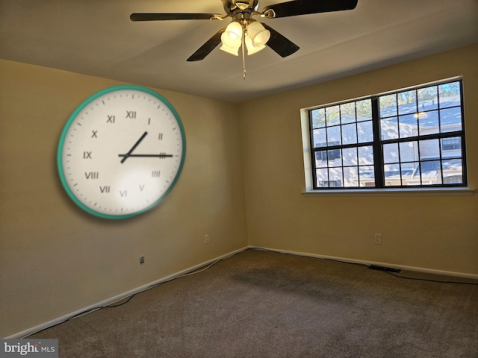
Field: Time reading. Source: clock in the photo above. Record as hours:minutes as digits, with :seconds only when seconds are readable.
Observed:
1:15
